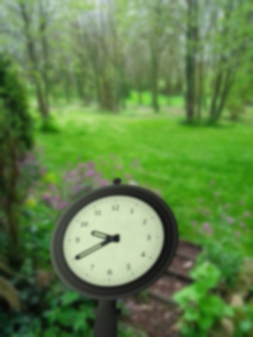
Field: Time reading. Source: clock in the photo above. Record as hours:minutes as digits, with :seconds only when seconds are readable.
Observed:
9:40
